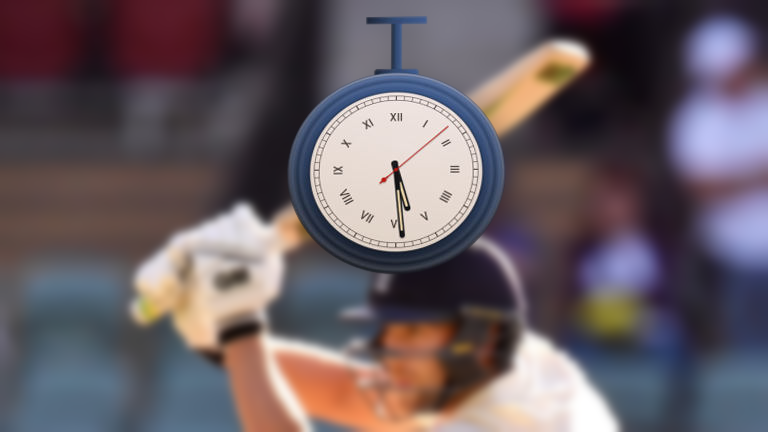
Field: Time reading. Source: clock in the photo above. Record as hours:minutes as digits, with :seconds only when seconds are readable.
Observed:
5:29:08
